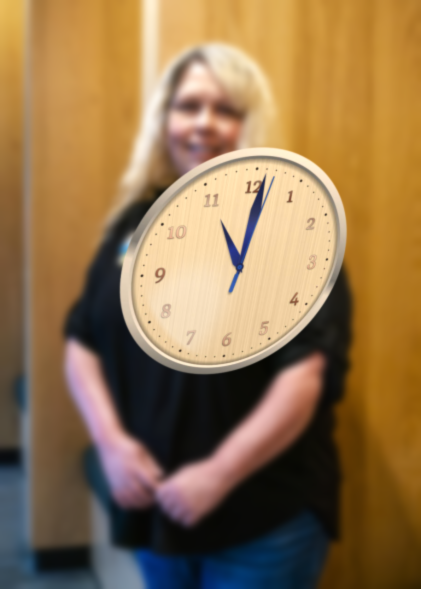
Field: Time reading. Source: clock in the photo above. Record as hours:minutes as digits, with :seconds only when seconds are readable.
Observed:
11:01:02
